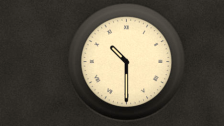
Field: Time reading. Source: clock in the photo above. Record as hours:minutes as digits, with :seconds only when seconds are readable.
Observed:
10:30
